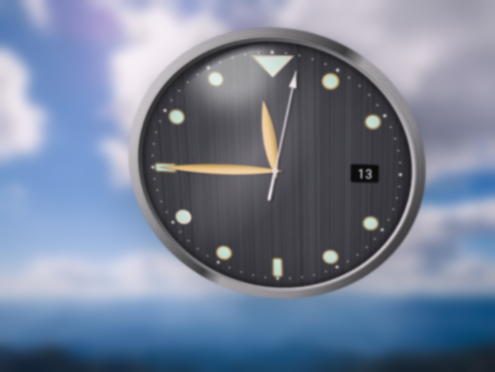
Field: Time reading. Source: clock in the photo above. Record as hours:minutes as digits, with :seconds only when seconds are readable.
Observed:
11:45:02
